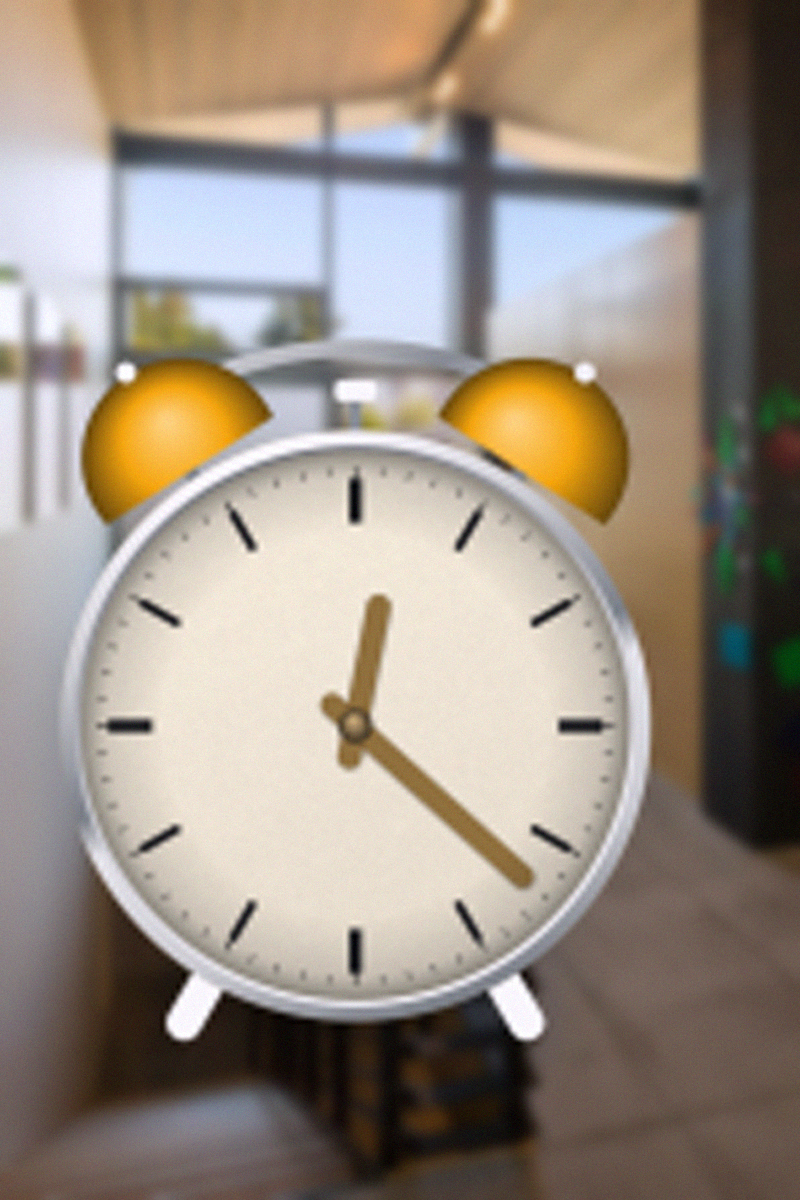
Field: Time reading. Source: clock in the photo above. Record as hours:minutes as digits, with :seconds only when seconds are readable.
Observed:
12:22
